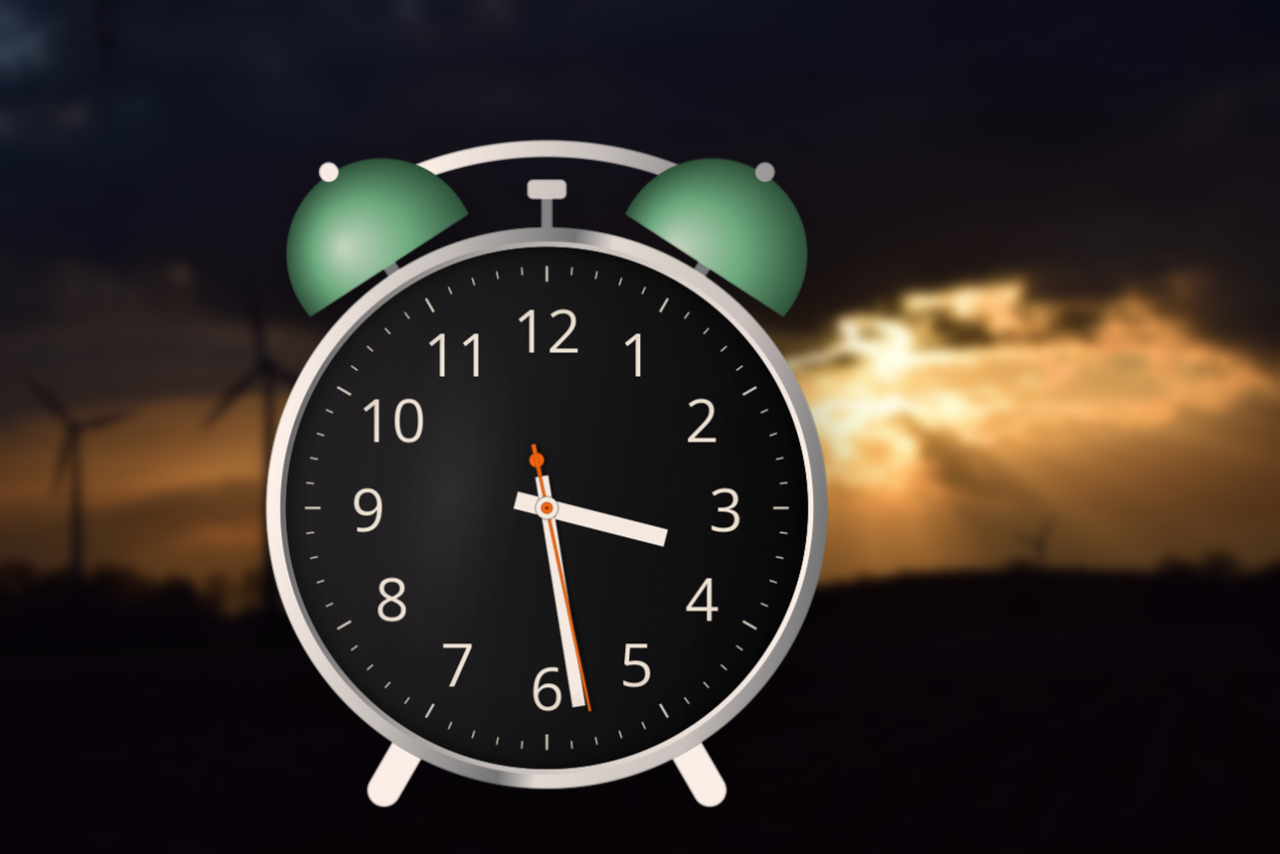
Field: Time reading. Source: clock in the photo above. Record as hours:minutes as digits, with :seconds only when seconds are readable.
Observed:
3:28:28
